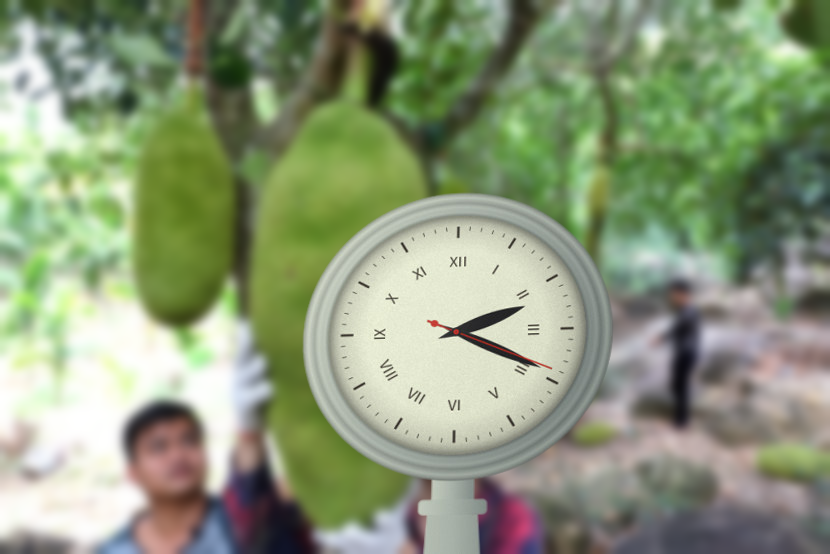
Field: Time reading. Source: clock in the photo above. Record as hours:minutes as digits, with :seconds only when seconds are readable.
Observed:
2:19:19
